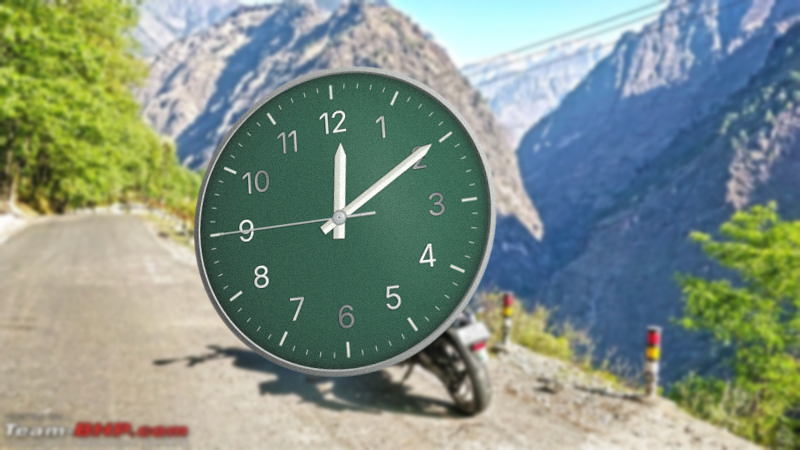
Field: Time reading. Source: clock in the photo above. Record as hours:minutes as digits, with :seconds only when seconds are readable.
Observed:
12:09:45
